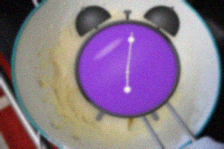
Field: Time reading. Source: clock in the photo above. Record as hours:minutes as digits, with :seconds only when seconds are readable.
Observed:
6:01
